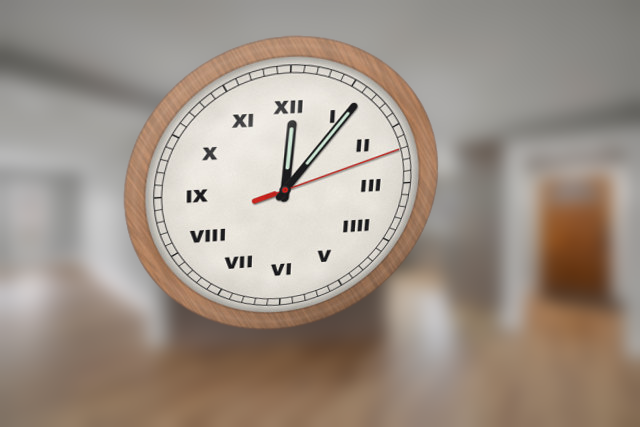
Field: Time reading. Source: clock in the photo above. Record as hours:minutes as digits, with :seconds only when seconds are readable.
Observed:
12:06:12
